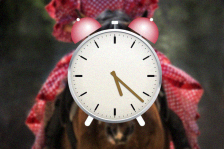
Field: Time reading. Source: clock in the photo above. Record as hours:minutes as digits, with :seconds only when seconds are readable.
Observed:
5:22
